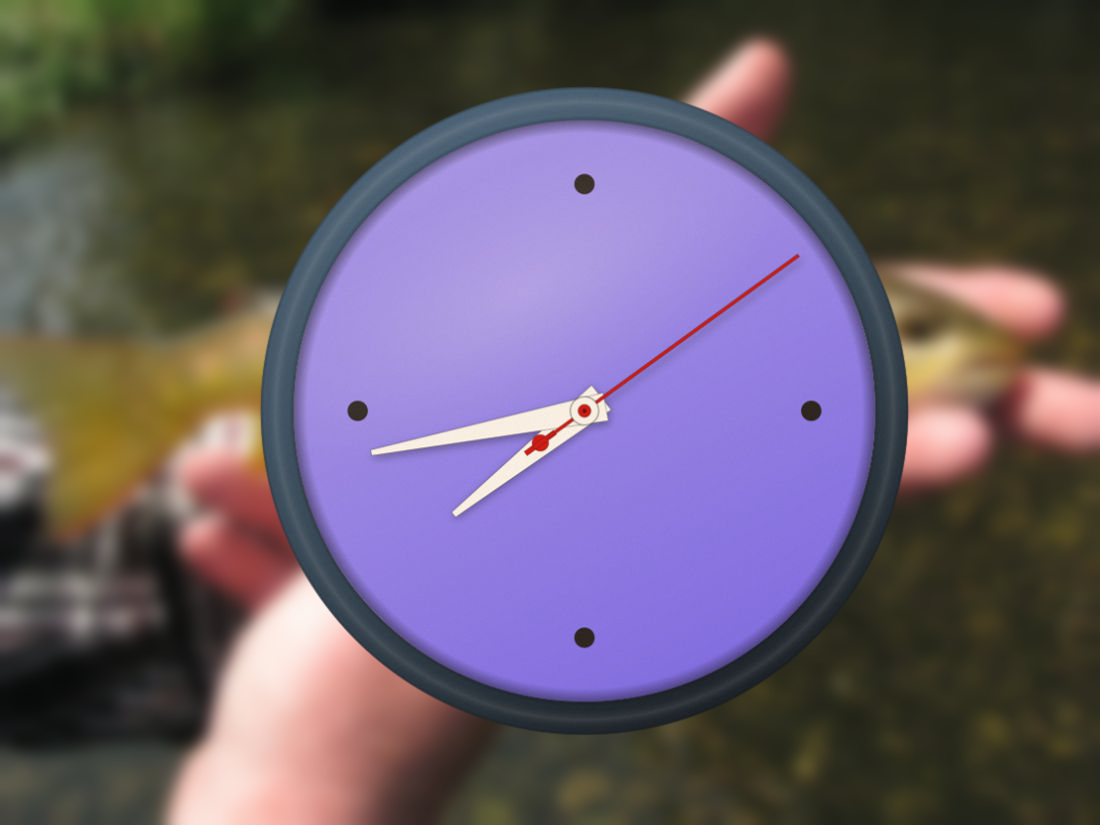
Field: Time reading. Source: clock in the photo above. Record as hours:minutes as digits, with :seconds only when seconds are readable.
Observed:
7:43:09
